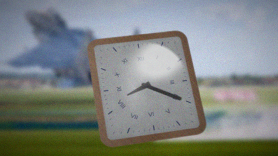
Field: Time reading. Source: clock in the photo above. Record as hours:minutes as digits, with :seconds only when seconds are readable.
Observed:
8:20
